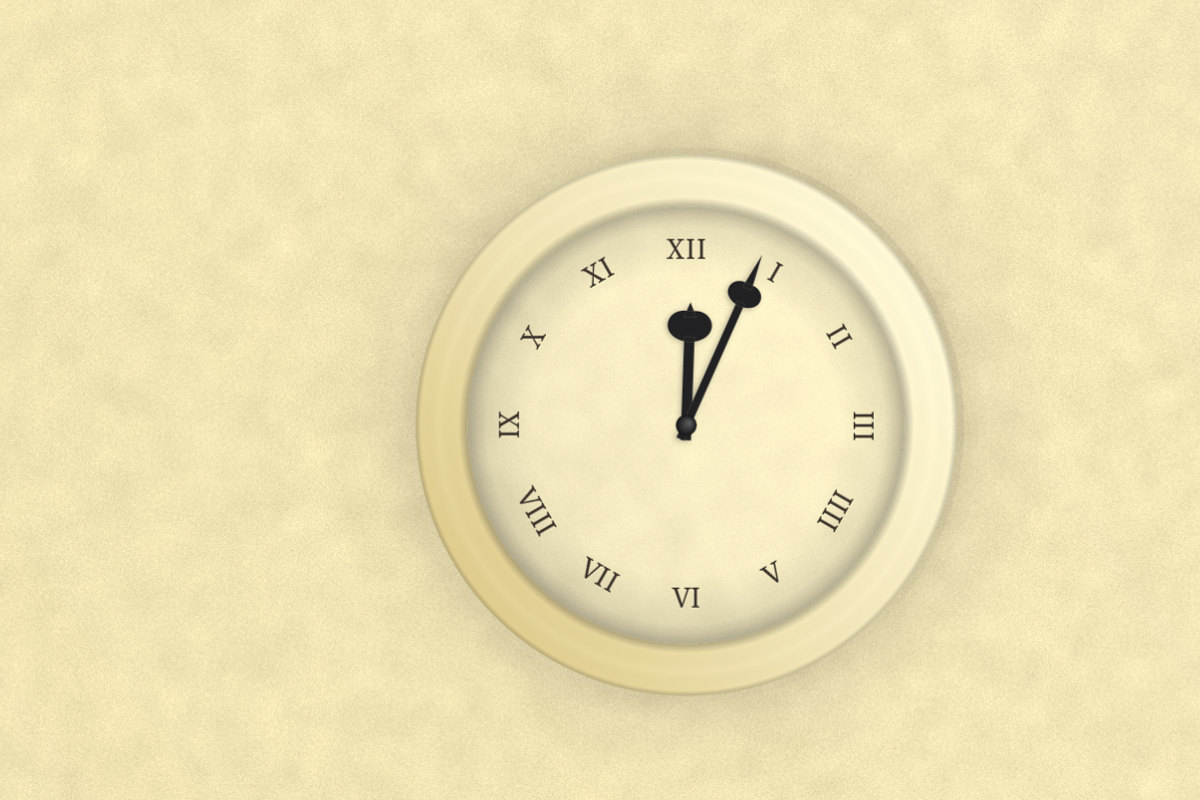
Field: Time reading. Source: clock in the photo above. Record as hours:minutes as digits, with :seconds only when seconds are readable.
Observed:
12:04
